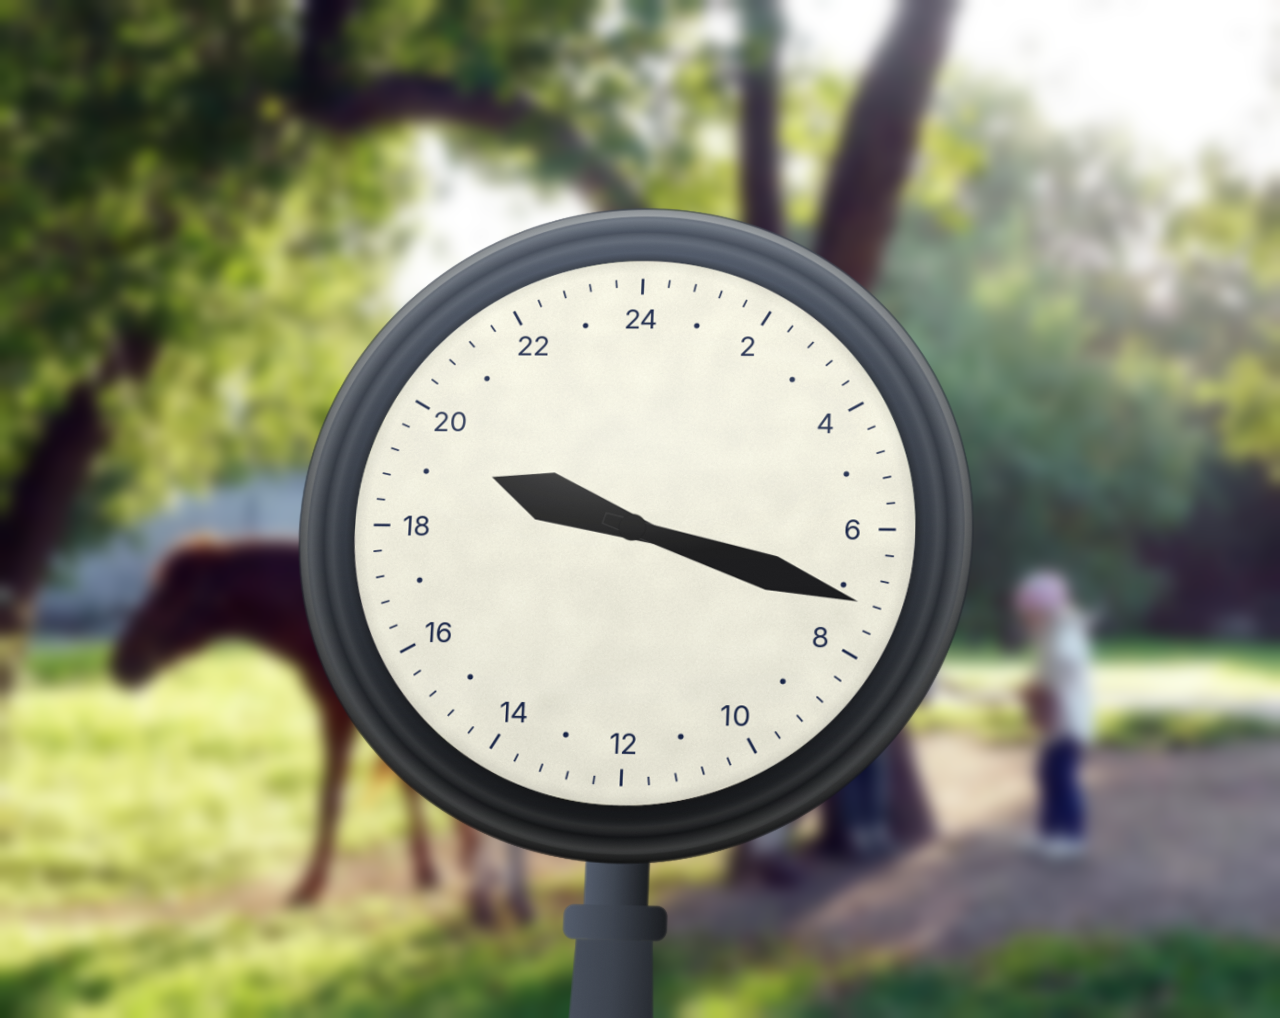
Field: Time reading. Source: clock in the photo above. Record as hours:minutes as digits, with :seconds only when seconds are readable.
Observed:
19:18
